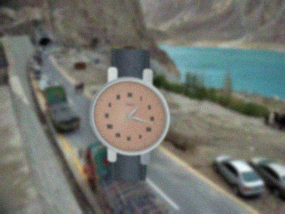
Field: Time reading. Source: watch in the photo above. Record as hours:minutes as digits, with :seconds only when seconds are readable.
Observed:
1:17
